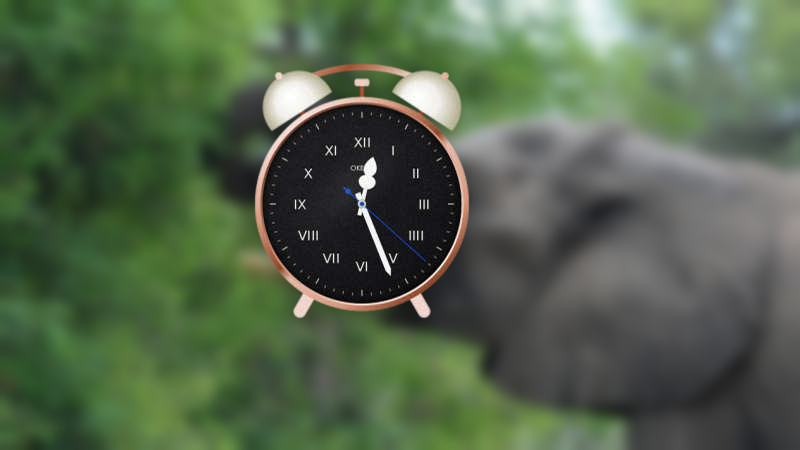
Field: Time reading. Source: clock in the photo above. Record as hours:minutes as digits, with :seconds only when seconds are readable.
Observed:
12:26:22
